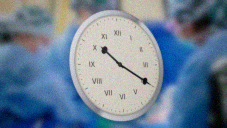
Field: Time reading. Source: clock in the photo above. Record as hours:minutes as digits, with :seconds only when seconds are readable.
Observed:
10:20
